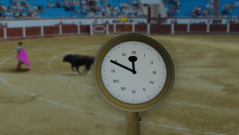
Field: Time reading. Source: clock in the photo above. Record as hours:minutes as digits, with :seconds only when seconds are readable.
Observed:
11:49
